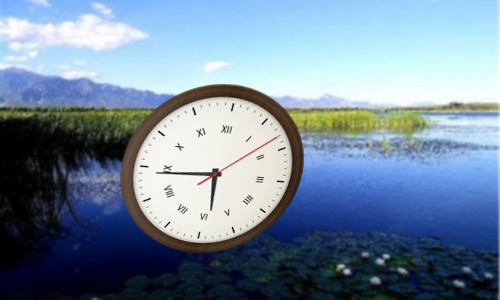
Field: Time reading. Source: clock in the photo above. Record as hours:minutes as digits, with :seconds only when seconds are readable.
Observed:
5:44:08
